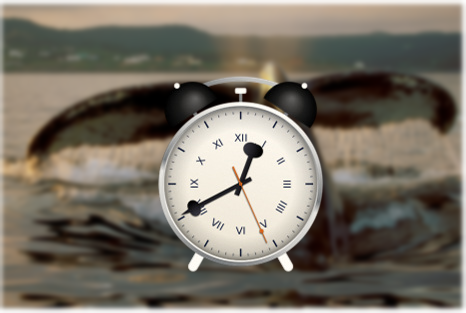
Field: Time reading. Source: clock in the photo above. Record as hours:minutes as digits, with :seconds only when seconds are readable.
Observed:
12:40:26
